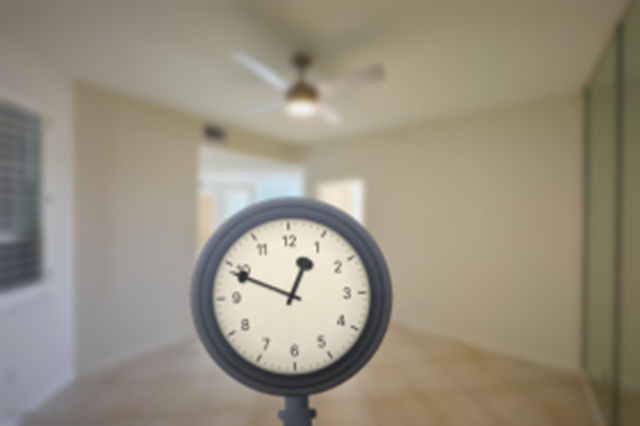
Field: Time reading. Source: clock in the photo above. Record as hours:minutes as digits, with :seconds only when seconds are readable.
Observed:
12:49
